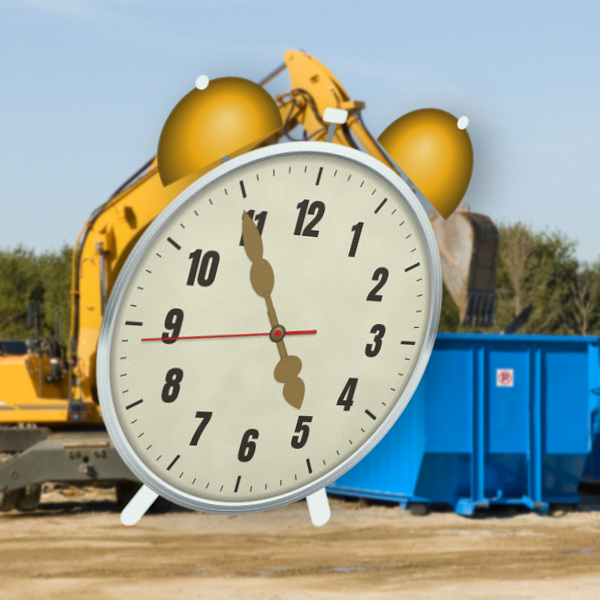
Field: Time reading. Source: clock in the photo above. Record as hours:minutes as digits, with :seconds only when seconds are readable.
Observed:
4:54:44
